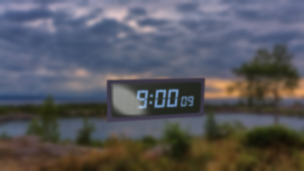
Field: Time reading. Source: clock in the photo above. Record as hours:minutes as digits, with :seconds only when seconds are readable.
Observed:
9:00
